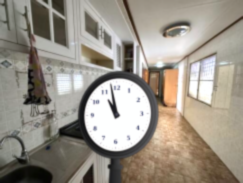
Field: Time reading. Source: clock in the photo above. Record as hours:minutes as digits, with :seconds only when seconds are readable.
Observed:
10:58
